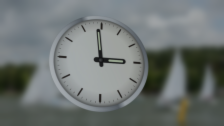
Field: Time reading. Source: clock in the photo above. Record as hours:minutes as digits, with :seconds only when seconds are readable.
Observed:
2:59
